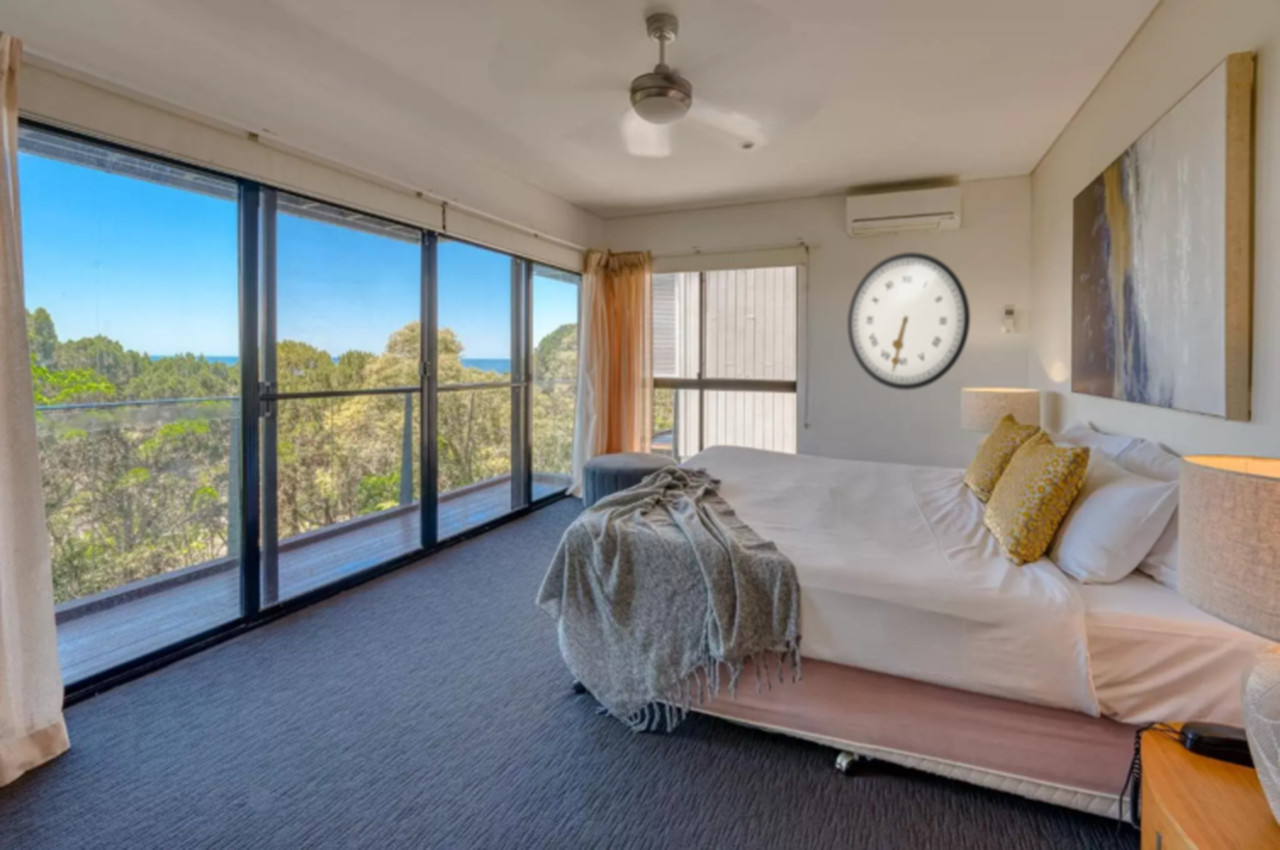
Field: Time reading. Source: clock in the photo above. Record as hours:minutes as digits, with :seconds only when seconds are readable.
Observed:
6:32
